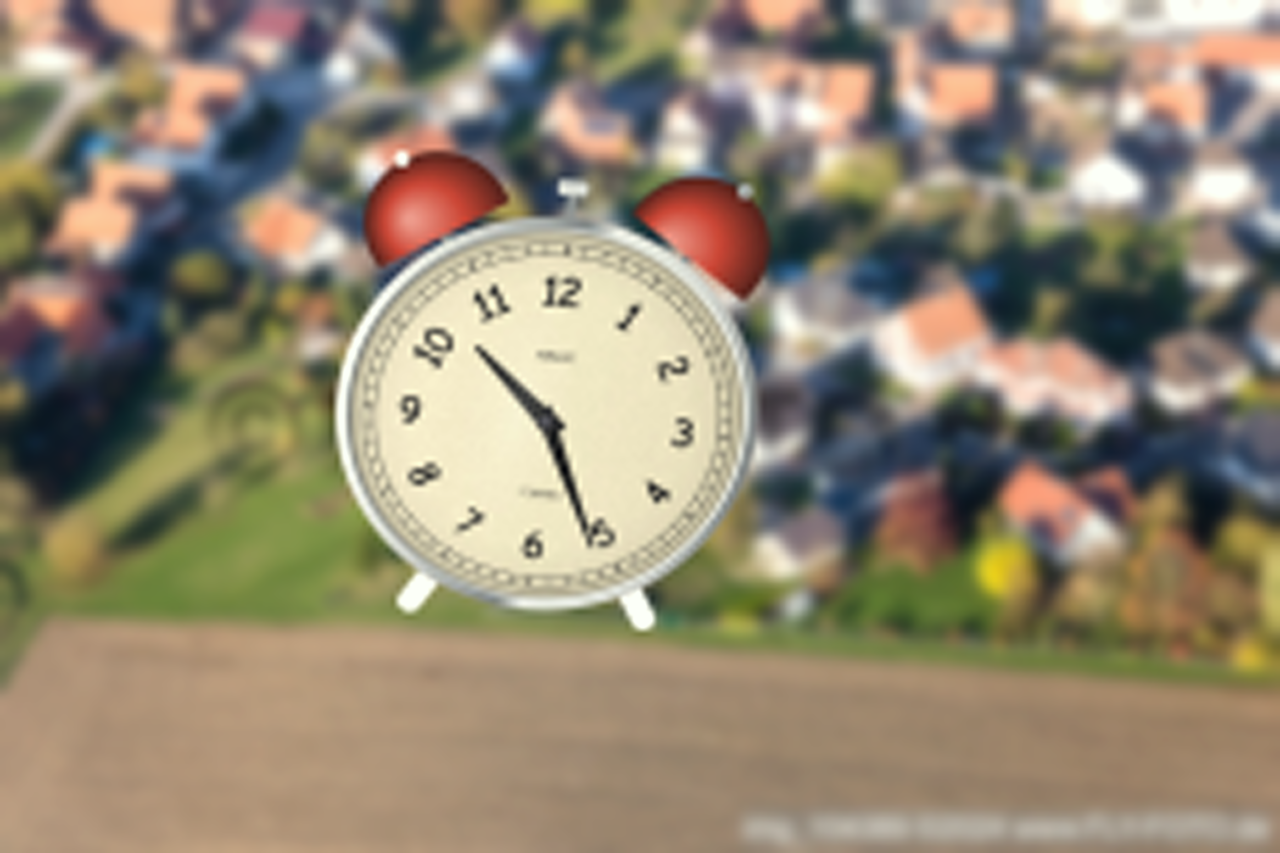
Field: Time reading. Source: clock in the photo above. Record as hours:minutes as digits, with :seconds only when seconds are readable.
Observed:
10:26
